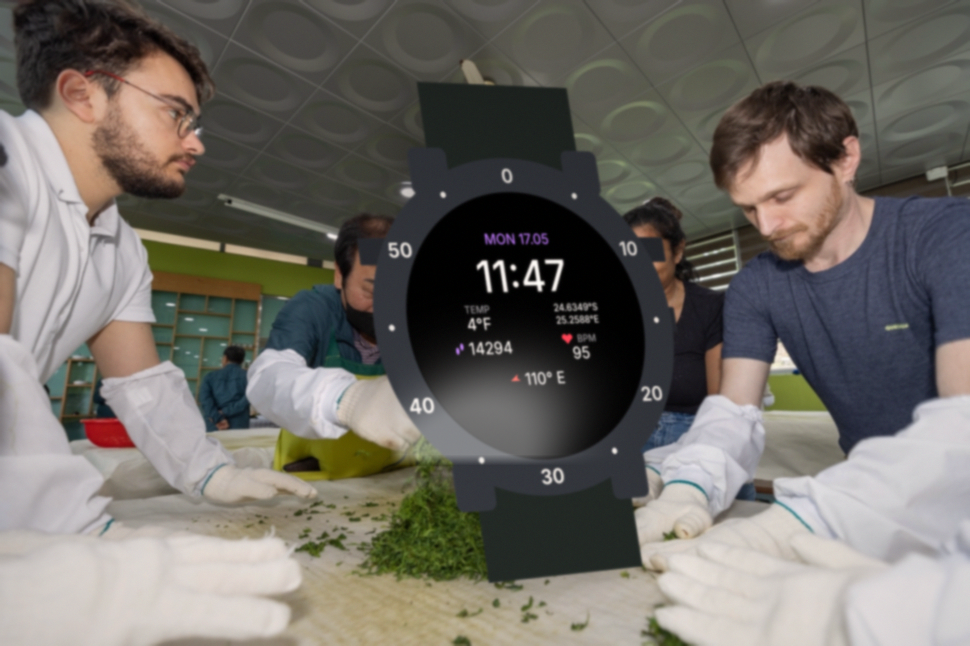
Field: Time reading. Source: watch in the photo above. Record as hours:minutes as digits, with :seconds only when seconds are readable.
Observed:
11:47
